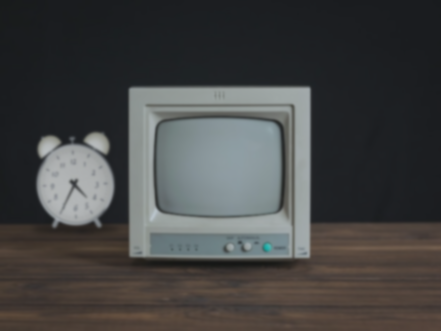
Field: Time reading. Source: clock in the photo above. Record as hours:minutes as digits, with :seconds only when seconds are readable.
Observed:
4:35
